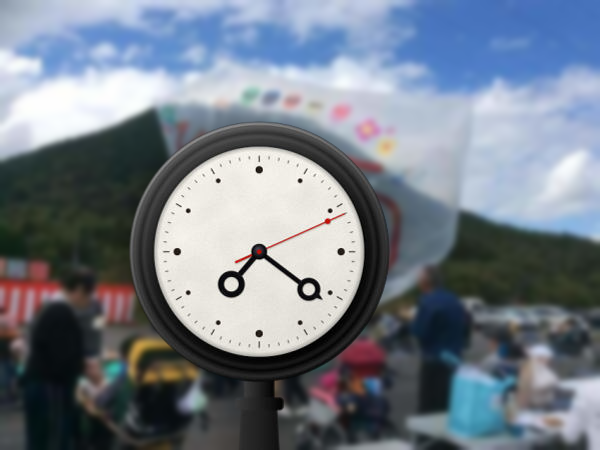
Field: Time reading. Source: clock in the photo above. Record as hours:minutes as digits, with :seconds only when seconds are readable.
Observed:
7:21:11
